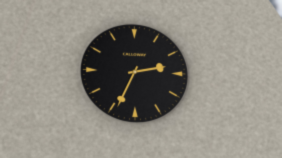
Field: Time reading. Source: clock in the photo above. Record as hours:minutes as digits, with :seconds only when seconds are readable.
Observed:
2:34
